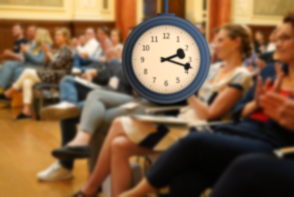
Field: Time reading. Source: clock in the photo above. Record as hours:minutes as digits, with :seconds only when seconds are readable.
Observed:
2:18
